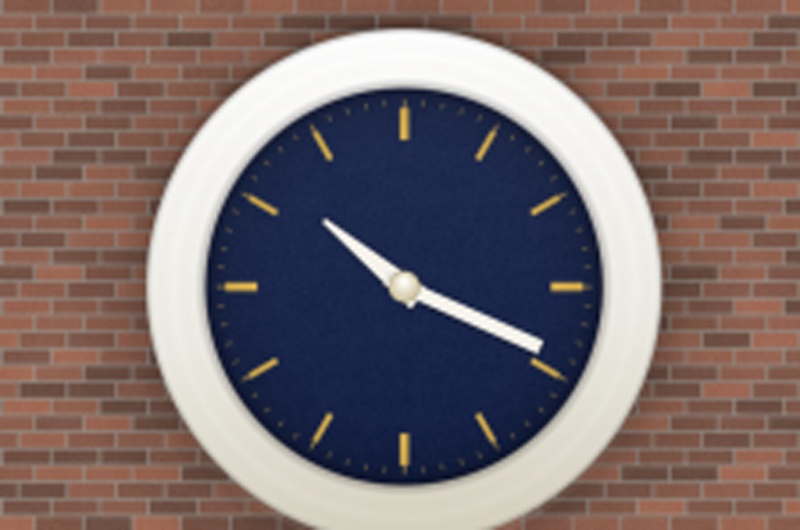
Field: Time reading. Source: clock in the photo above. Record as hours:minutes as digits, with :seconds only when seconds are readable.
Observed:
10:19
